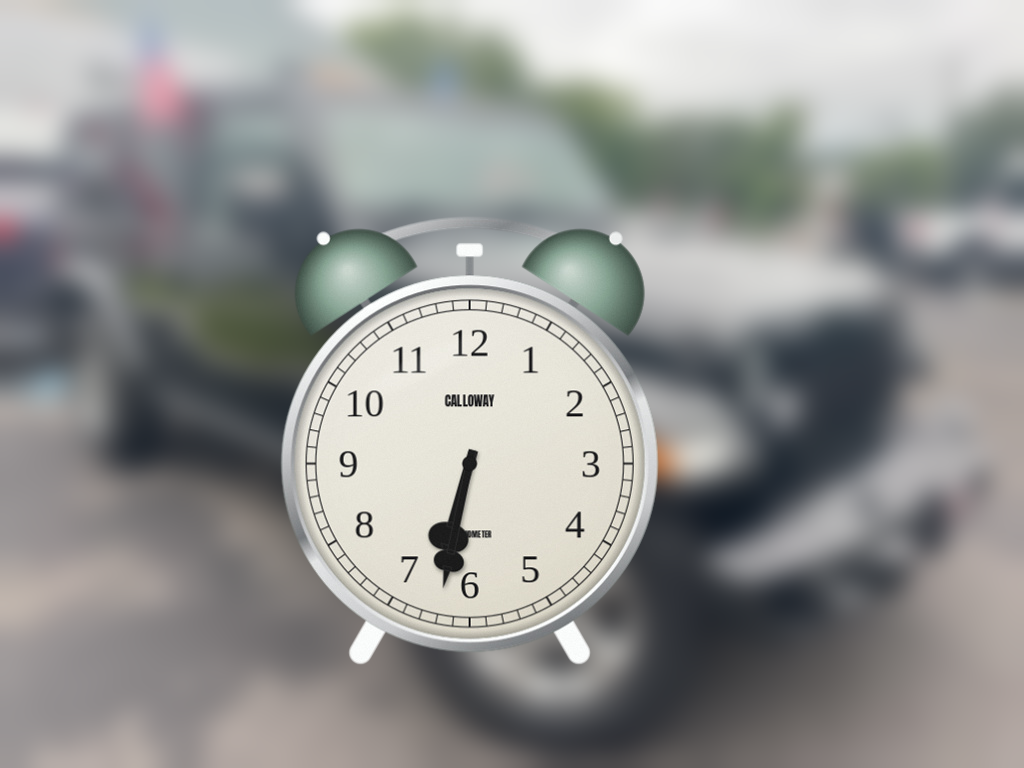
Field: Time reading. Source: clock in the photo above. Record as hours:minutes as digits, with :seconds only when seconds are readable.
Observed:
6:32
